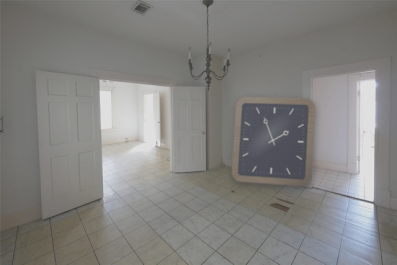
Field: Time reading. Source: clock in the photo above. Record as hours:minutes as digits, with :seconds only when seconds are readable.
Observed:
1:56
